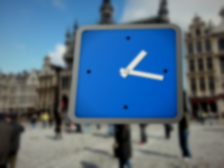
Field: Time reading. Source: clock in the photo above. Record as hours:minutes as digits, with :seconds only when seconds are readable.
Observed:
1:17
